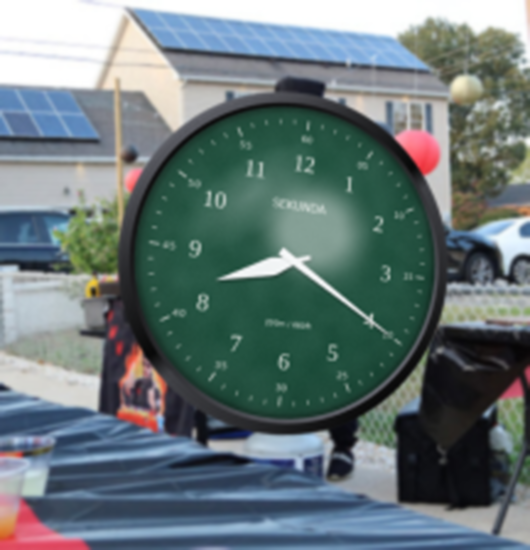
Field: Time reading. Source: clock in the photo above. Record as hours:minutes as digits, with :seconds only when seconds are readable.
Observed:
8:20
